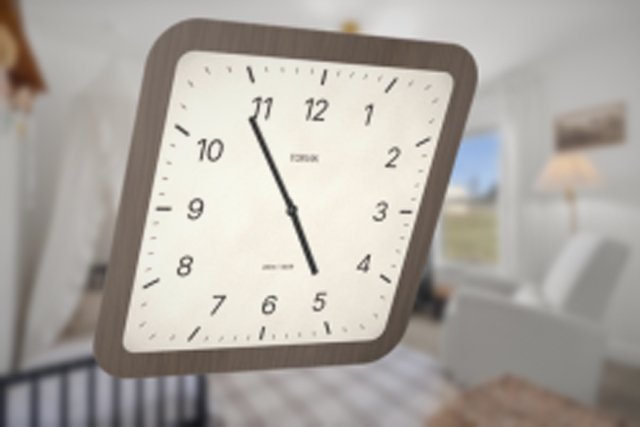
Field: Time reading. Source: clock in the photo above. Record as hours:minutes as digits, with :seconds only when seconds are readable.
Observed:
4:54
